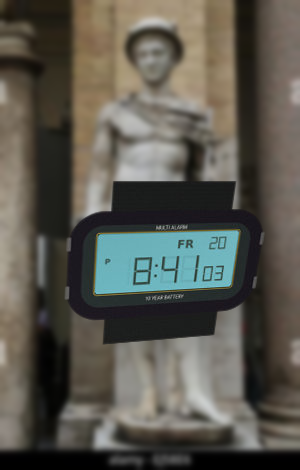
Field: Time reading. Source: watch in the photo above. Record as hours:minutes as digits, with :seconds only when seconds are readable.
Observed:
8:41:03
